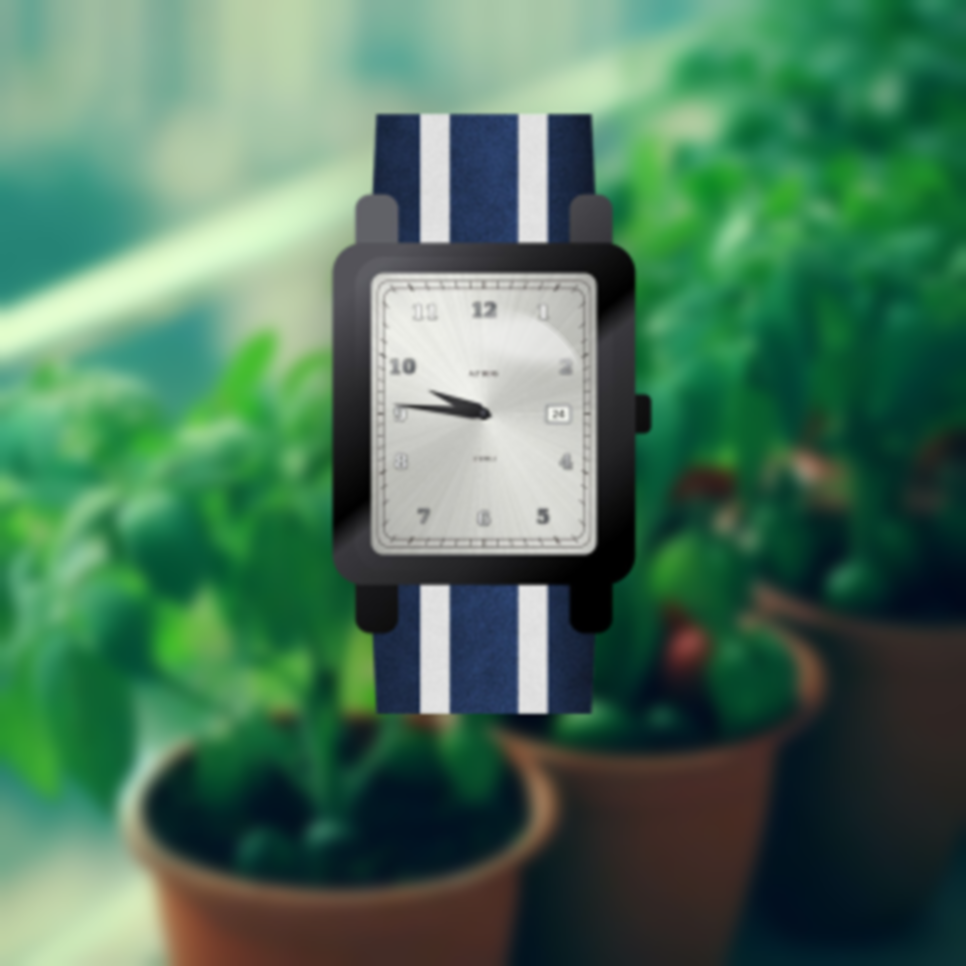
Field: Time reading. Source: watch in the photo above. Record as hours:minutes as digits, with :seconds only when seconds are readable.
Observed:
9:46
